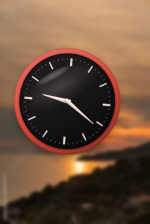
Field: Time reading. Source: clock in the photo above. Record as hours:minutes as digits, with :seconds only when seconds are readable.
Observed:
9:21
